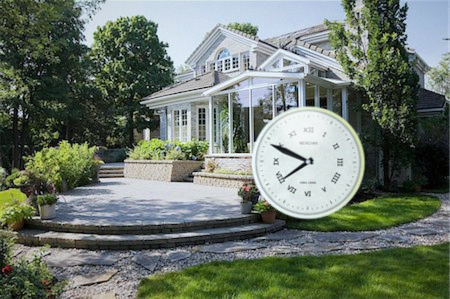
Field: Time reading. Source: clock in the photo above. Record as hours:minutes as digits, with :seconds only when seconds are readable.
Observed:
7:49
